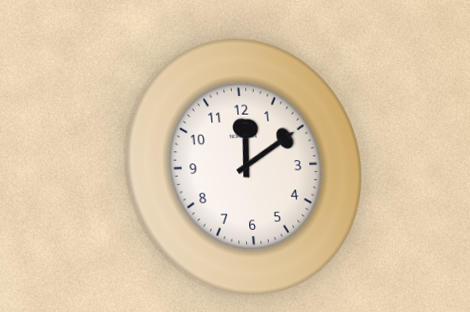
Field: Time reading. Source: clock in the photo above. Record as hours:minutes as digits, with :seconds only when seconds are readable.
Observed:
12:10
